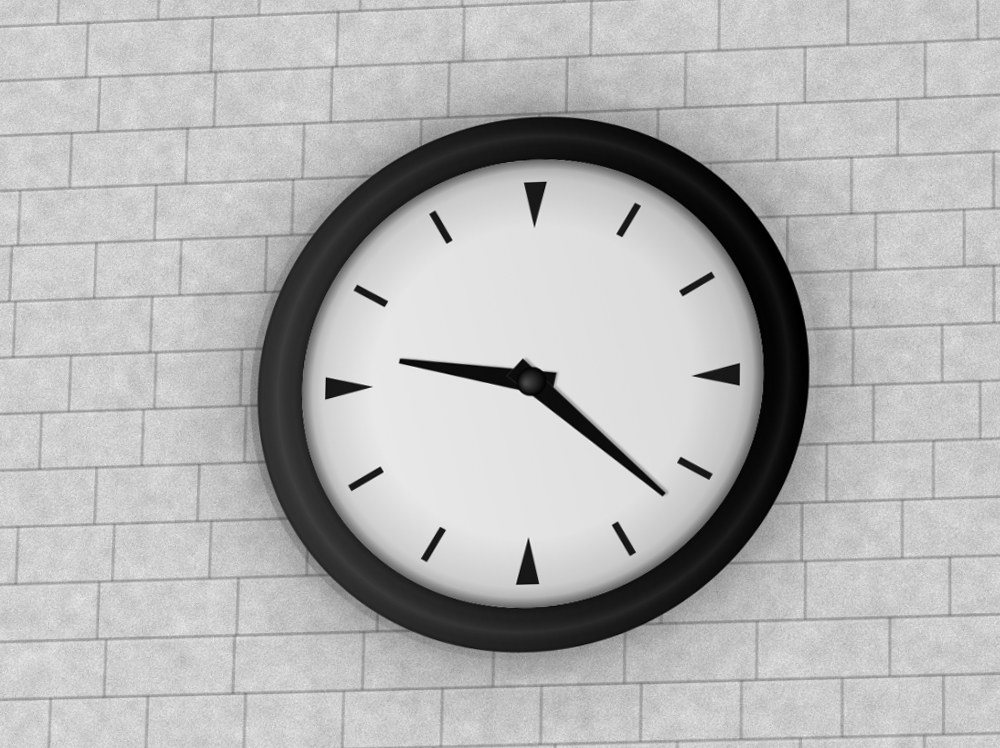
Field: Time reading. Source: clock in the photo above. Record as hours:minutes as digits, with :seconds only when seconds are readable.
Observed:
9:22
